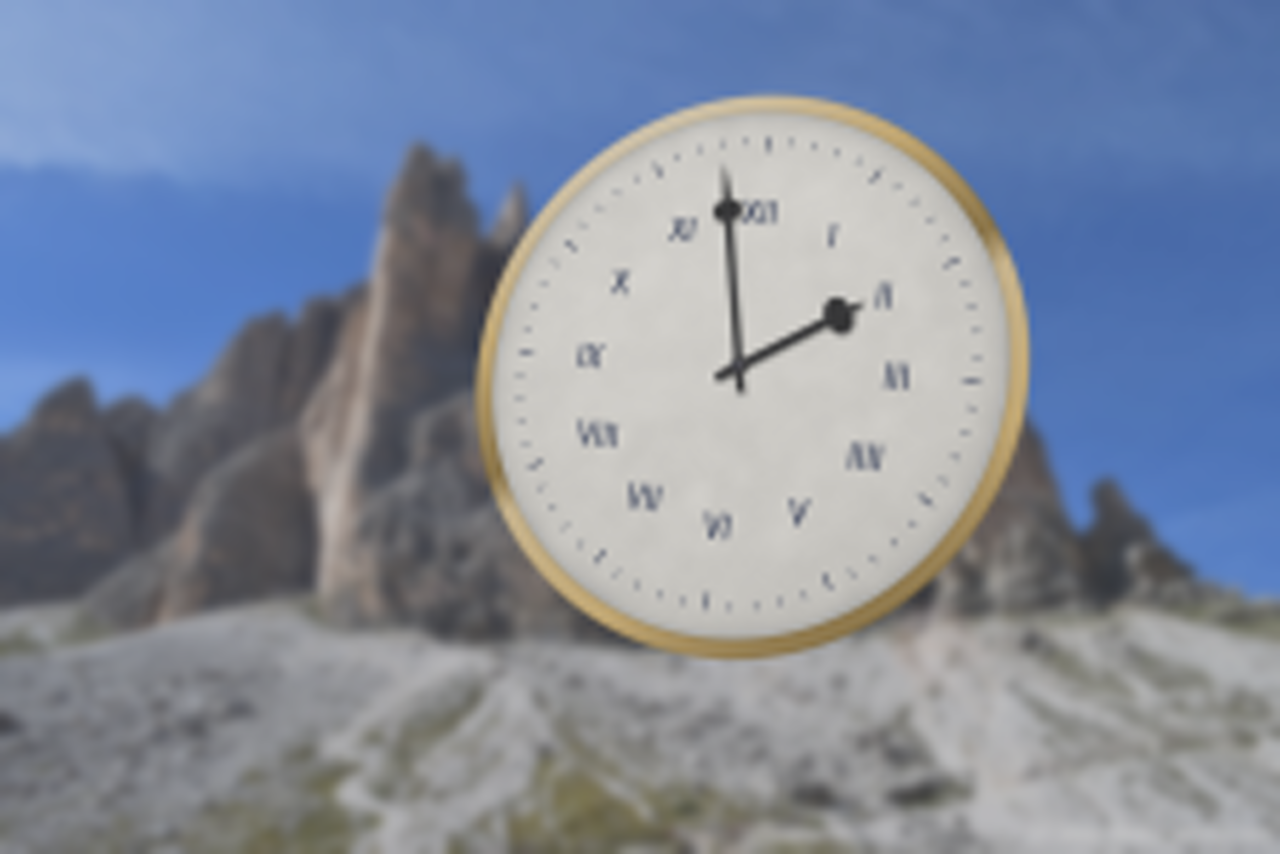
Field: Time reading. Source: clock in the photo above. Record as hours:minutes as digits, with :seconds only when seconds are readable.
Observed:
1:58
